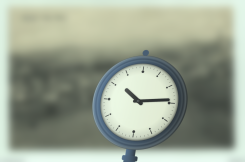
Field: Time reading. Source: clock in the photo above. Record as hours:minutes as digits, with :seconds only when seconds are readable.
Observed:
10:14
